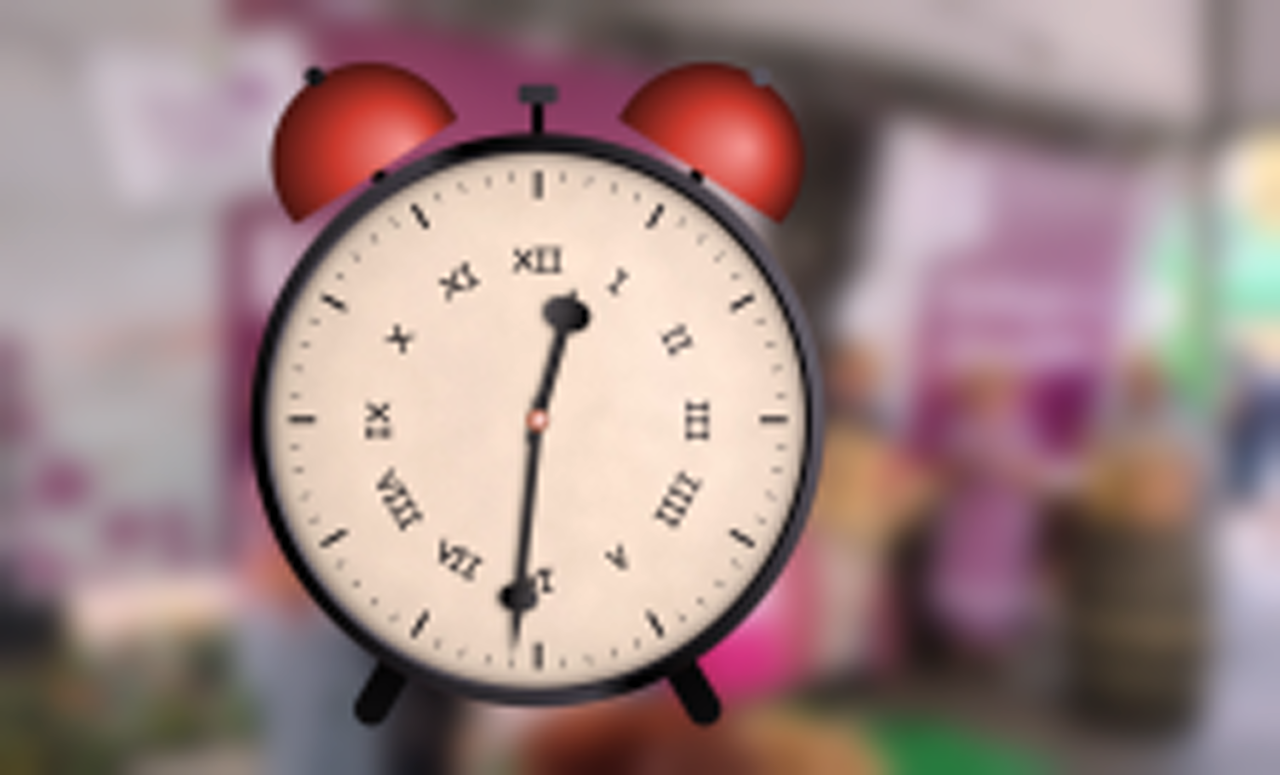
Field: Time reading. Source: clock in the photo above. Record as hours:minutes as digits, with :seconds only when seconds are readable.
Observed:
12:31
